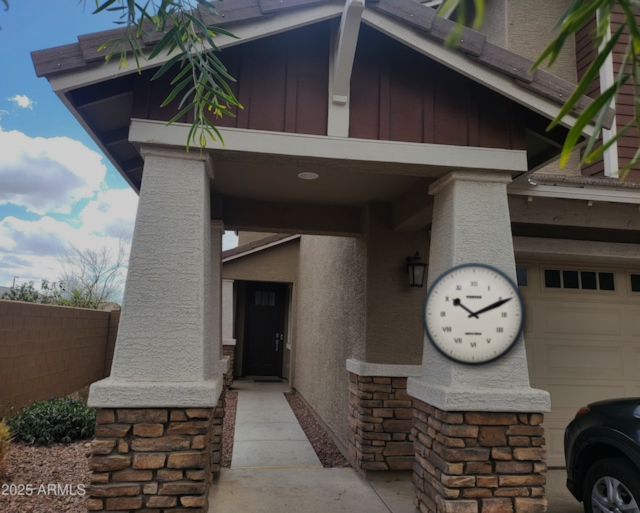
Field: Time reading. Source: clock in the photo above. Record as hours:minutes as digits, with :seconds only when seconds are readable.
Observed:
10:11
